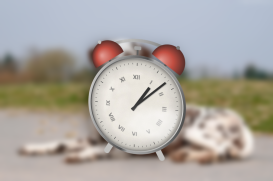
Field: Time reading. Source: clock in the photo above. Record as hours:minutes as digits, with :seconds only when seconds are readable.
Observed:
1:08
